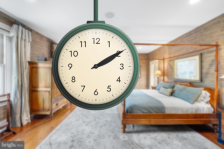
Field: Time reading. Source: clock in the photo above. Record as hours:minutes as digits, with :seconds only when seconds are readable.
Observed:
2:10
